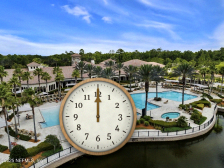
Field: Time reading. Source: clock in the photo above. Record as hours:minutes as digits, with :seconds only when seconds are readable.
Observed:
12:00
